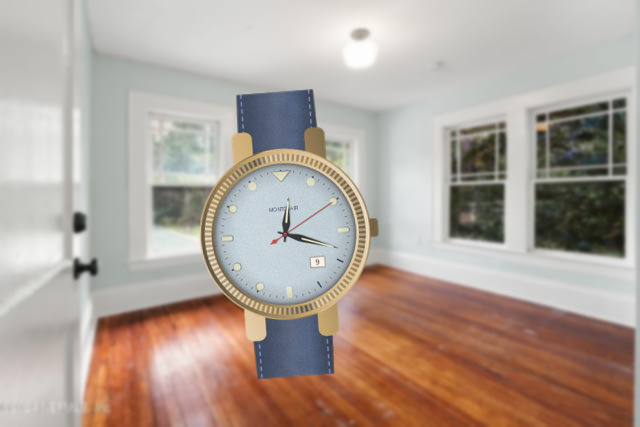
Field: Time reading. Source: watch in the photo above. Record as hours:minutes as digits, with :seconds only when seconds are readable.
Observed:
12:18:10
